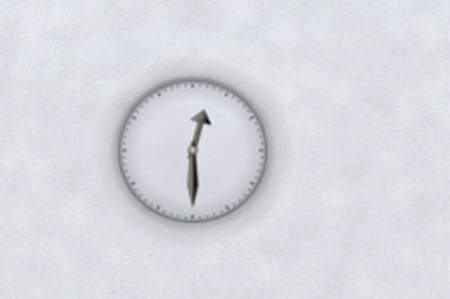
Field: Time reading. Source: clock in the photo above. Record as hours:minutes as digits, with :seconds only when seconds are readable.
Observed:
12:30
